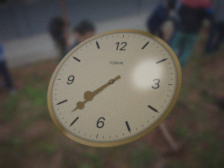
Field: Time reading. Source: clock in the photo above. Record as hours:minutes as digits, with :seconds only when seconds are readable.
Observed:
7:37
